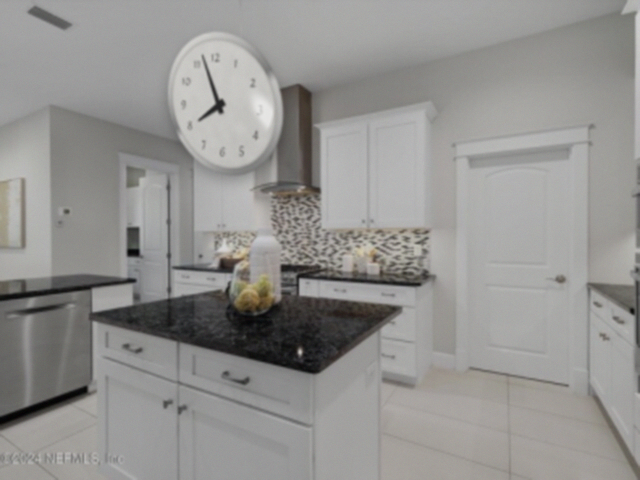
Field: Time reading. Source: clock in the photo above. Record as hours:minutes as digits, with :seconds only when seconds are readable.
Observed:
7:57
